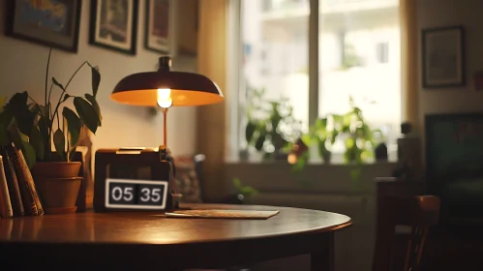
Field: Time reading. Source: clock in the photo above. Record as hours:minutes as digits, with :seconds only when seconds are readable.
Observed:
5:35
